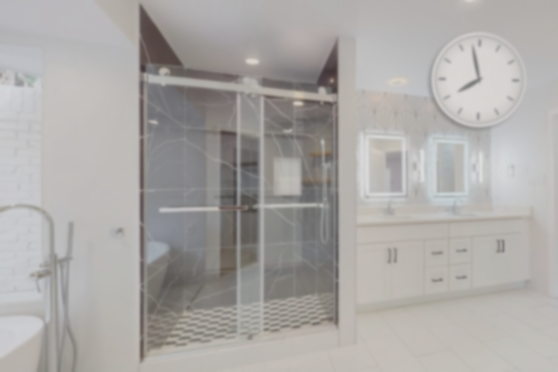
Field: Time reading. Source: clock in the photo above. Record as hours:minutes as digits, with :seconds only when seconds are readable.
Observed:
7:58
